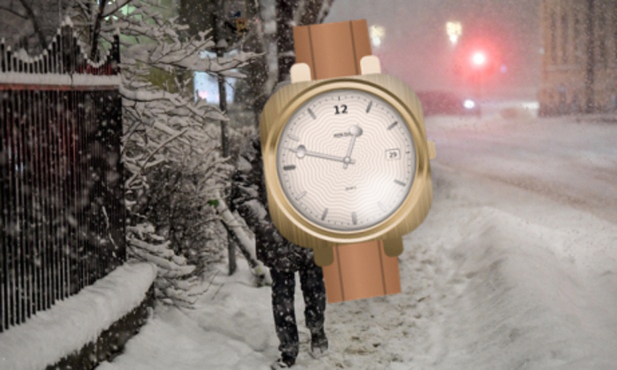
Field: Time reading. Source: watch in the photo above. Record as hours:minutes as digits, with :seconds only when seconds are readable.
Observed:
12:48
